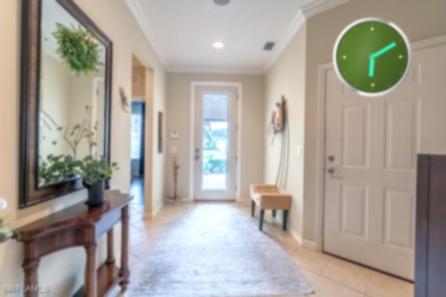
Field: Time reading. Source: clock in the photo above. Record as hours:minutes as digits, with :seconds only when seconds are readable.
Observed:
6:10
